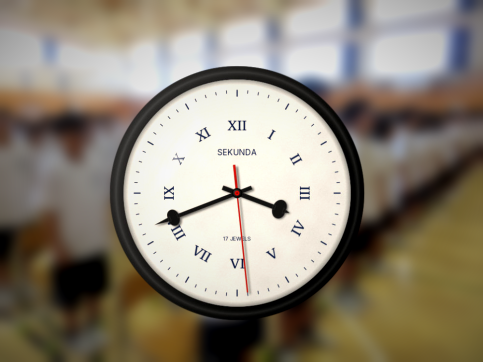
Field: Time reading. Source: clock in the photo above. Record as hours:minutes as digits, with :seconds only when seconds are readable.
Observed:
3:41:29
